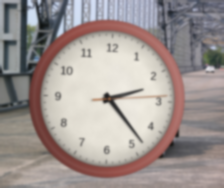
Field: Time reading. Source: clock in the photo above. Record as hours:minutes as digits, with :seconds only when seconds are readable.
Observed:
2:23:14
